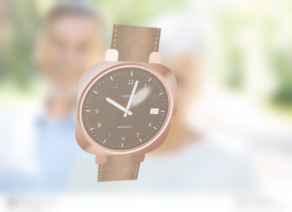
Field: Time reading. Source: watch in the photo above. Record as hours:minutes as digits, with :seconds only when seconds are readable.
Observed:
10:02
